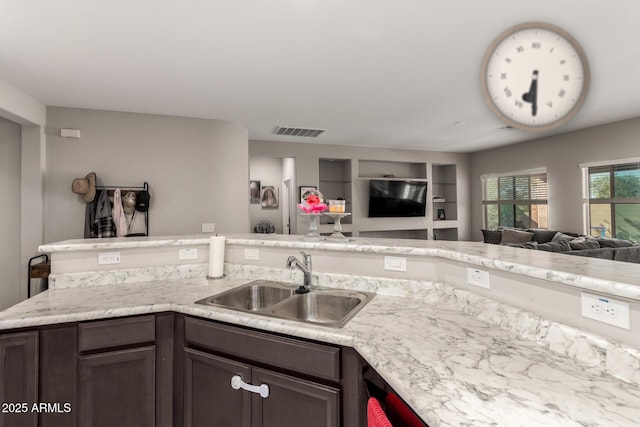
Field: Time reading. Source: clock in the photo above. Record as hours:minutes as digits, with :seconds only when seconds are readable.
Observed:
6:30
